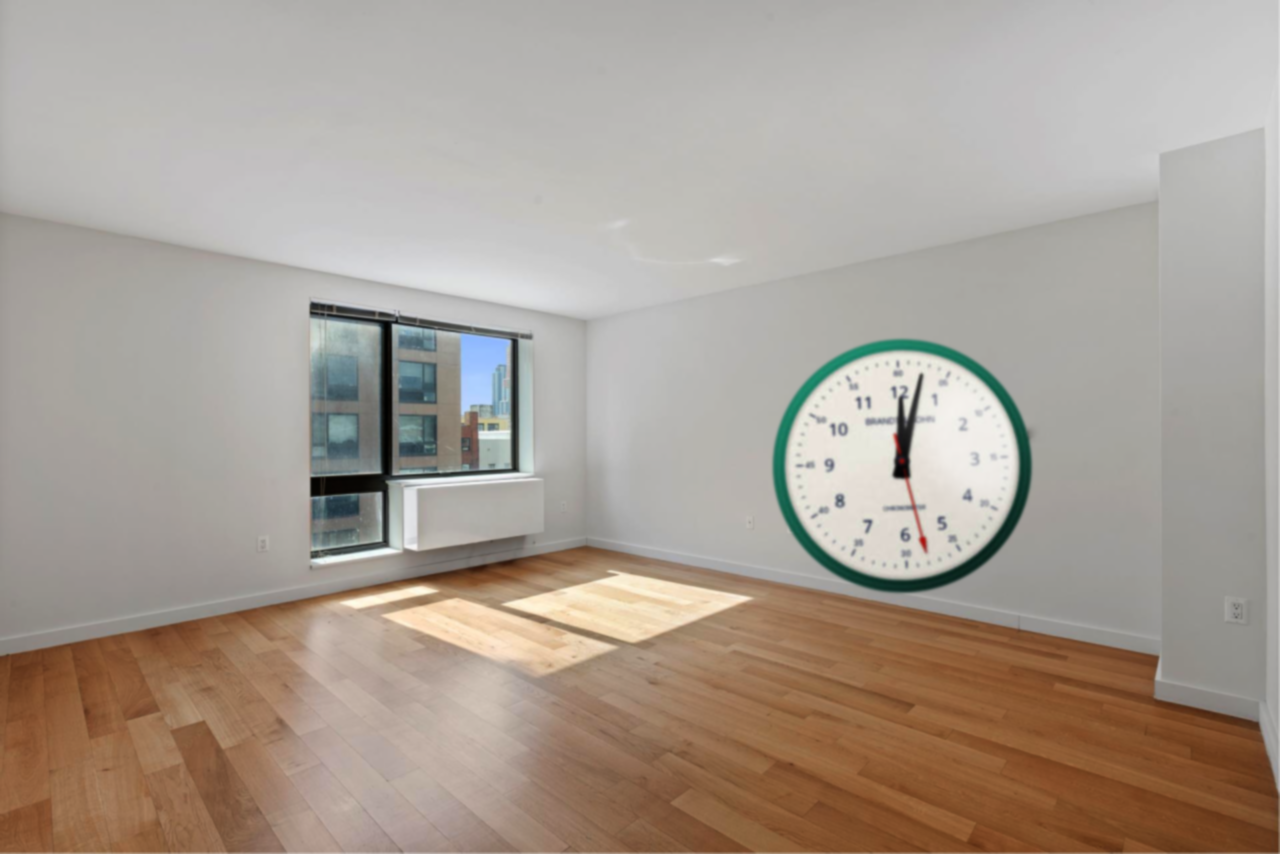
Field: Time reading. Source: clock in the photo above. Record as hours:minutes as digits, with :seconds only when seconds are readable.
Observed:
12:02:28
